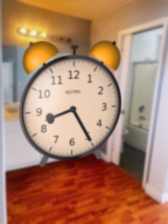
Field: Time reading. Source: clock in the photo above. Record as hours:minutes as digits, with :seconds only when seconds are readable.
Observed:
8:25
